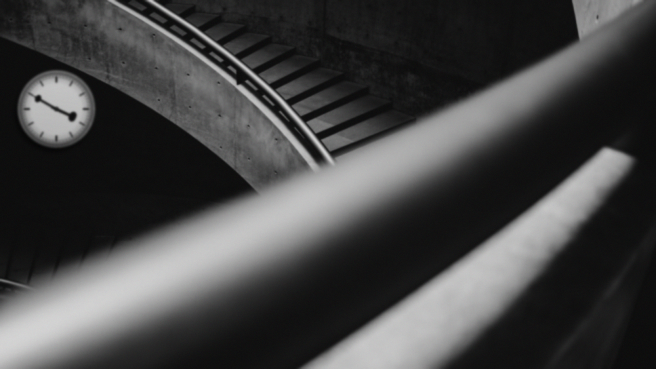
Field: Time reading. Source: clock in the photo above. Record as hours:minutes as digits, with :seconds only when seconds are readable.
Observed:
3:50
